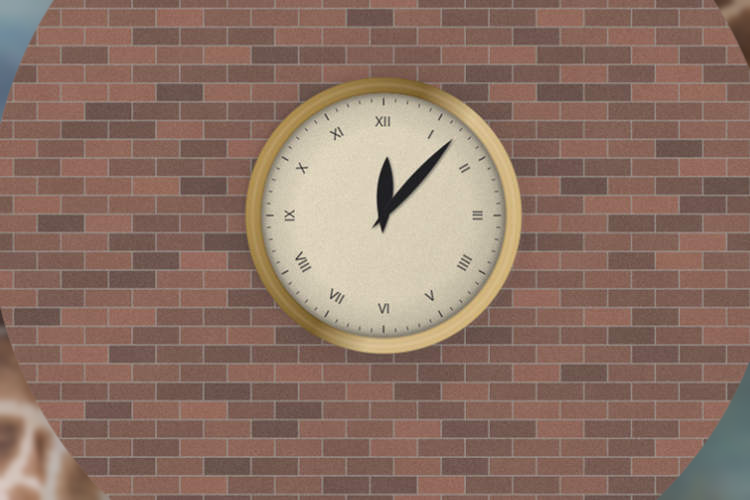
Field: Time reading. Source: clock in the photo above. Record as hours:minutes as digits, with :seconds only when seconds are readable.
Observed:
12:07
